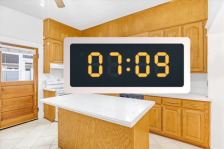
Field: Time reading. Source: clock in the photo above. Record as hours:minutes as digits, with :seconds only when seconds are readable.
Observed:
7:09
